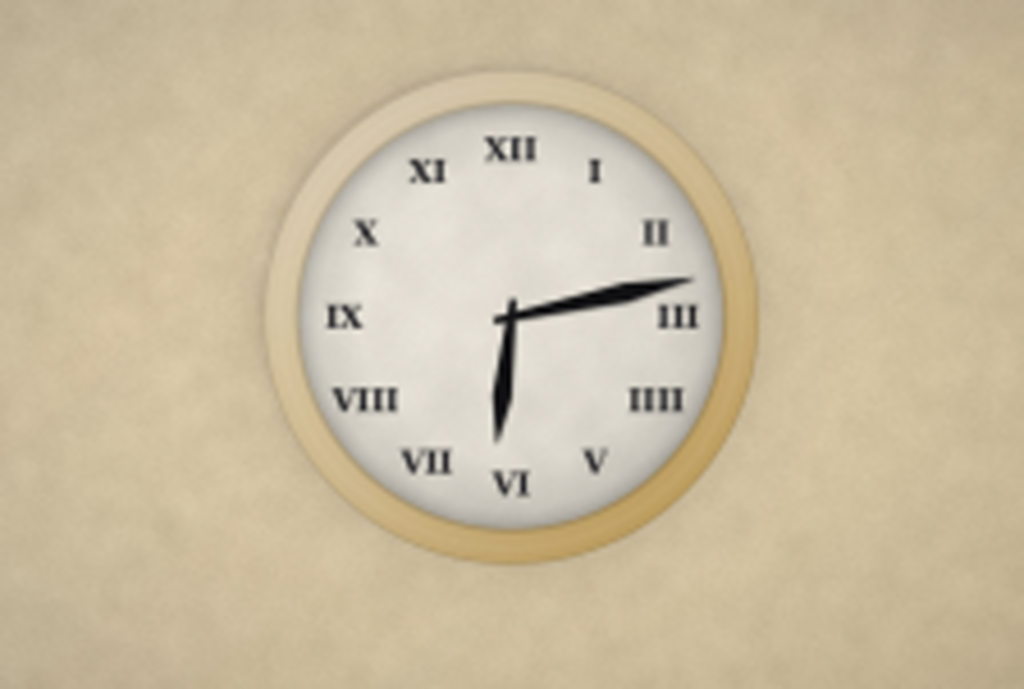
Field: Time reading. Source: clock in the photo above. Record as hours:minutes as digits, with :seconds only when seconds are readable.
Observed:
6:13
